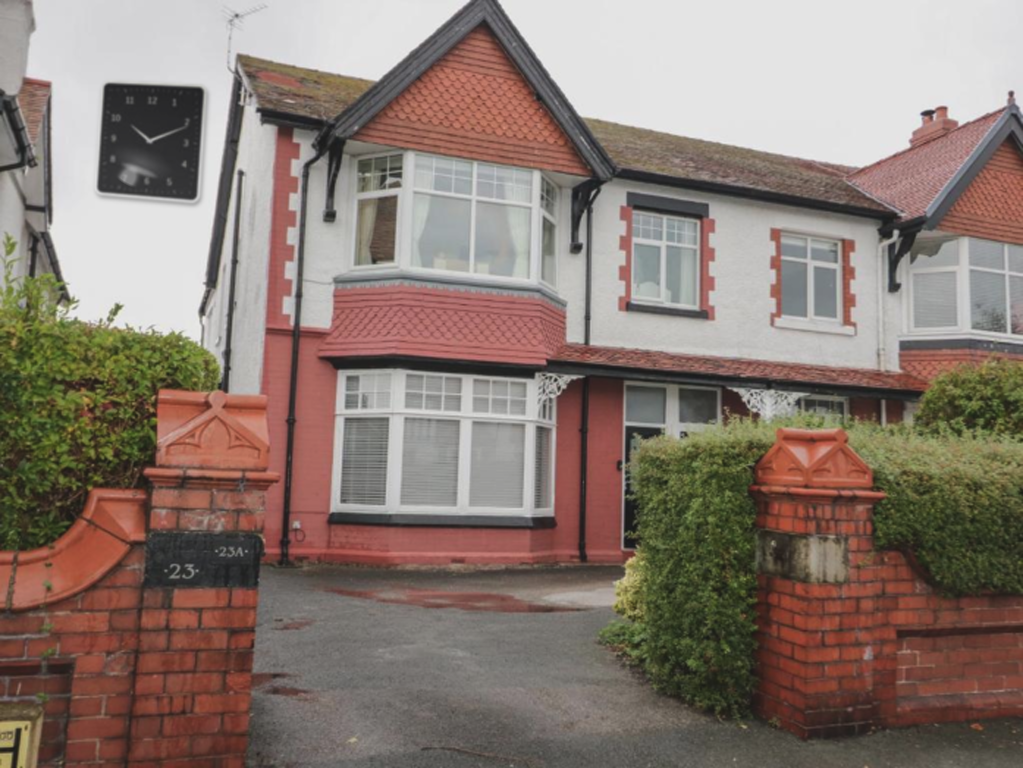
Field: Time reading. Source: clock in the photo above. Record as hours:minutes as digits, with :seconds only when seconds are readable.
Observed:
10:11
